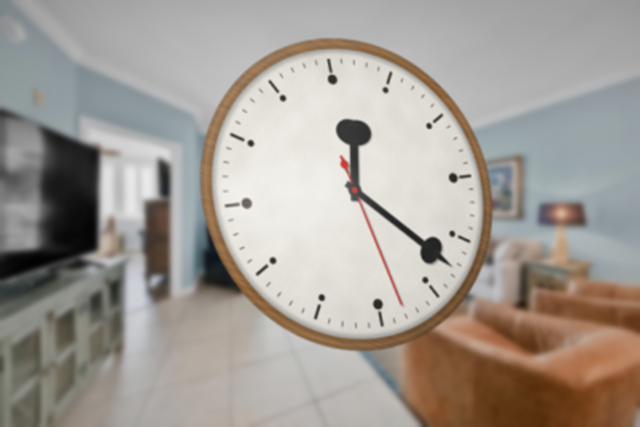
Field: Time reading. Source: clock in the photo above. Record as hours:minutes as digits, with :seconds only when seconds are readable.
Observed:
12:22:28
